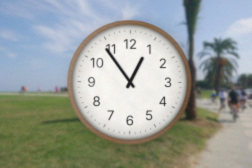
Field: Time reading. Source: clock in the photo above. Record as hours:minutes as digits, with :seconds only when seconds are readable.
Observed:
12:54
